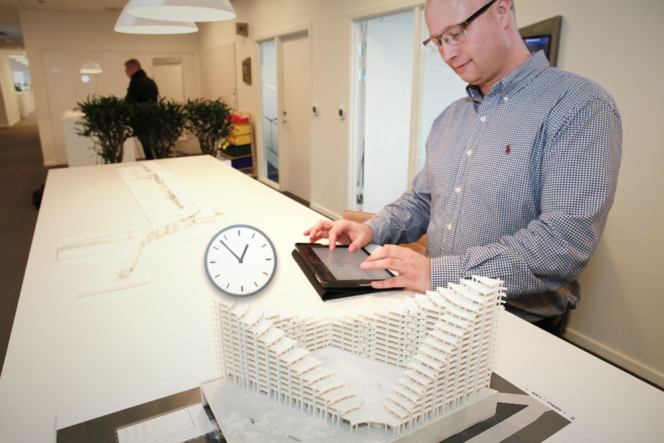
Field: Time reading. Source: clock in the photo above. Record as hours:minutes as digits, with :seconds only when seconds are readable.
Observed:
12:53
